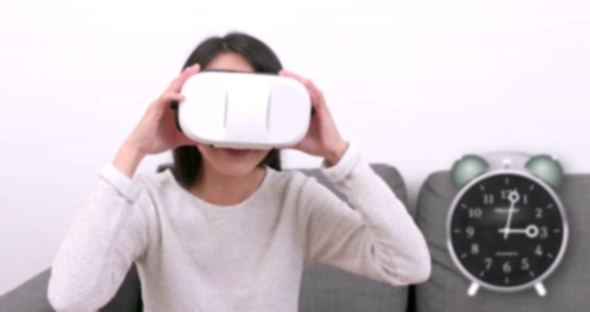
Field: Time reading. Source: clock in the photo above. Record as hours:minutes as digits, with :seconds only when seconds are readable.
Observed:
3:02
